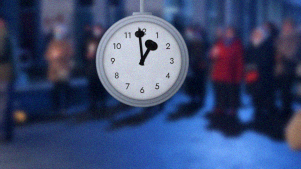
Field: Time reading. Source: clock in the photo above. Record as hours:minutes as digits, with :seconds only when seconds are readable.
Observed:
12:59
